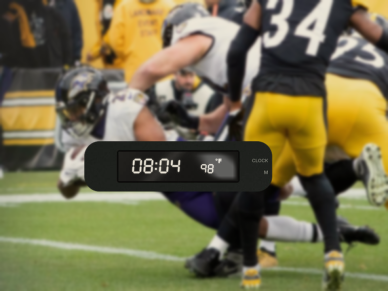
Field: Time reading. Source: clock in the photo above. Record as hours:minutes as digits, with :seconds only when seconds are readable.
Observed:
8:04
